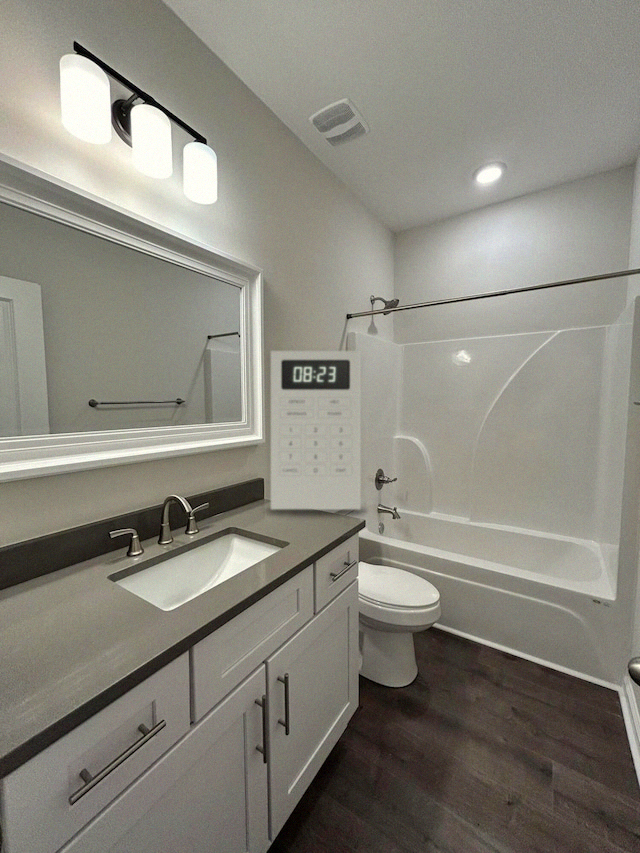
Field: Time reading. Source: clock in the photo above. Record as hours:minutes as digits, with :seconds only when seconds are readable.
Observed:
8:23
